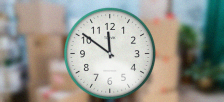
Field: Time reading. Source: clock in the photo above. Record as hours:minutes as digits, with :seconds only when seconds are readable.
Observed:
11:51
